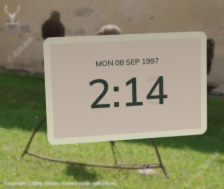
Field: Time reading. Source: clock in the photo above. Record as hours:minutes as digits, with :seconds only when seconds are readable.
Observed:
2:14
